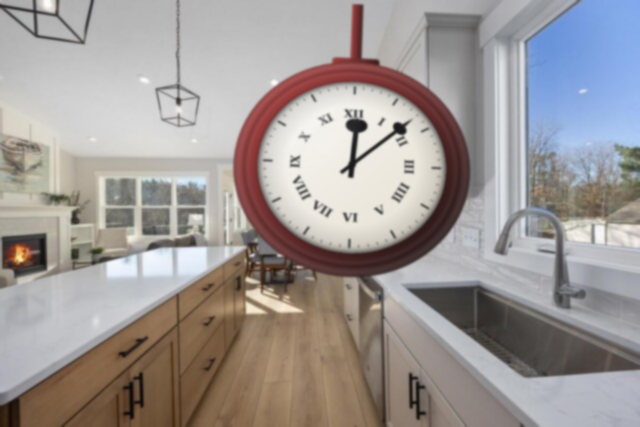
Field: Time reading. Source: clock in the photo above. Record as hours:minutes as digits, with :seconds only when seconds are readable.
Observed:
12:08
